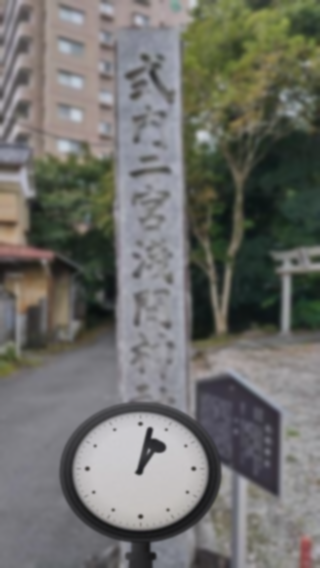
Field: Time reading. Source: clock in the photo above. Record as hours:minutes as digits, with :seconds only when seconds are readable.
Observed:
1:02
